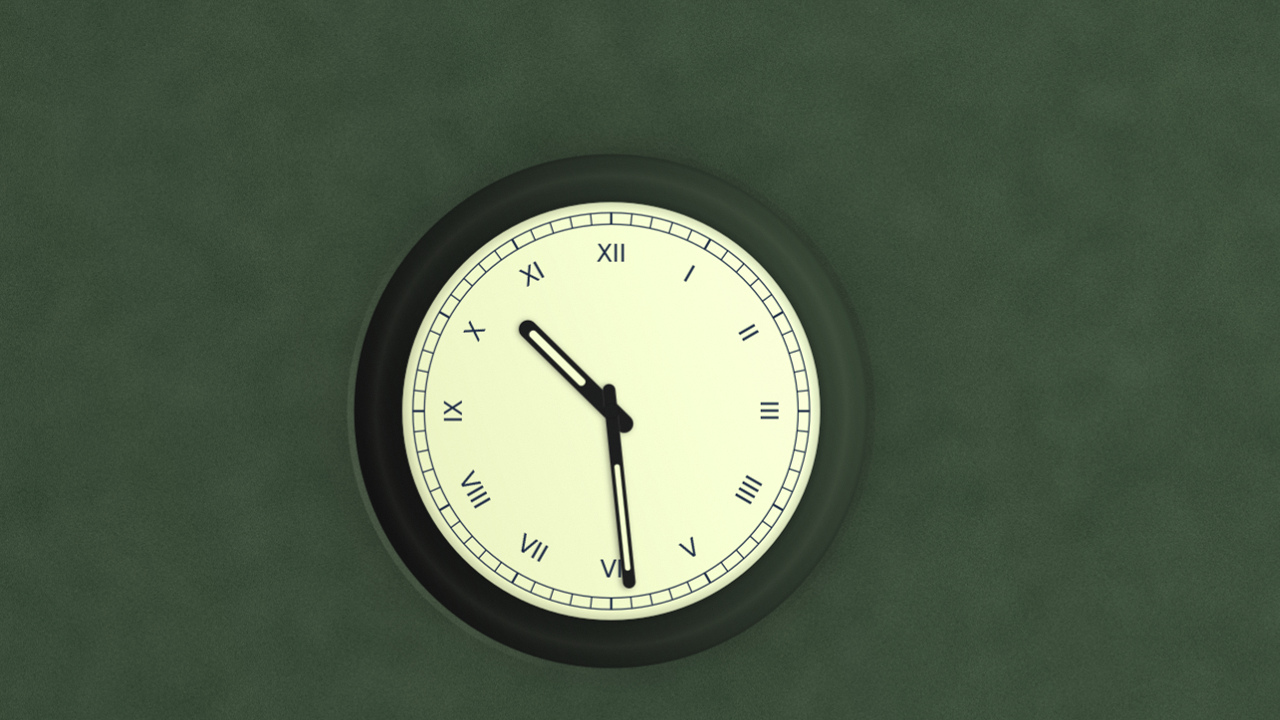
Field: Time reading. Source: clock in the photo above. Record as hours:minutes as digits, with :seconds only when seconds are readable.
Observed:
10:29
